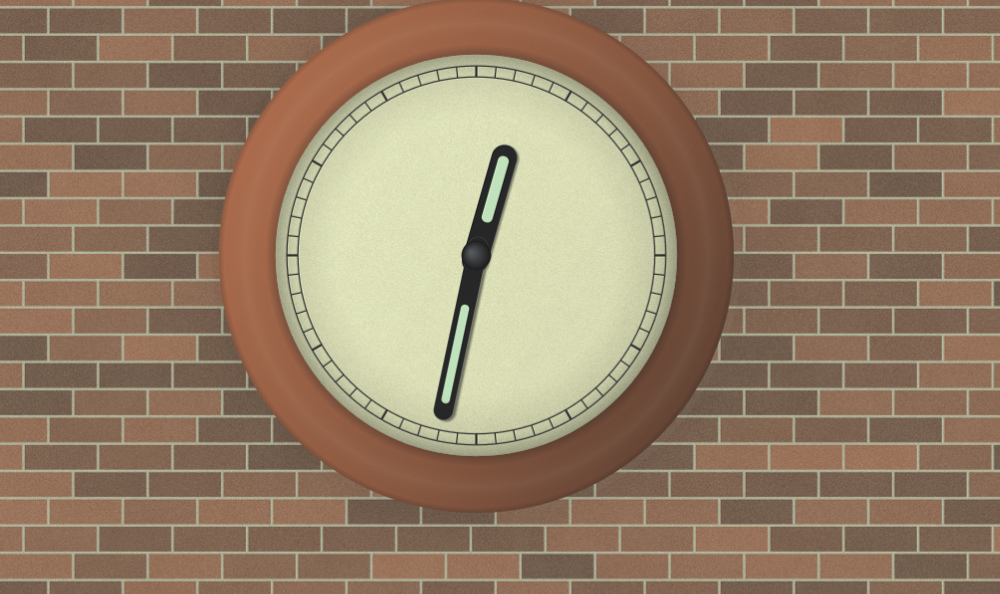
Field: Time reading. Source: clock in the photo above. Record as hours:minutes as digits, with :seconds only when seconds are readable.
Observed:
12:32
